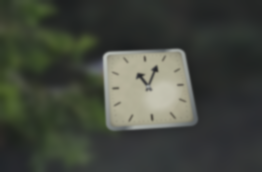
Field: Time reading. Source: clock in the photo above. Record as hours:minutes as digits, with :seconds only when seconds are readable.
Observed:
11:04
